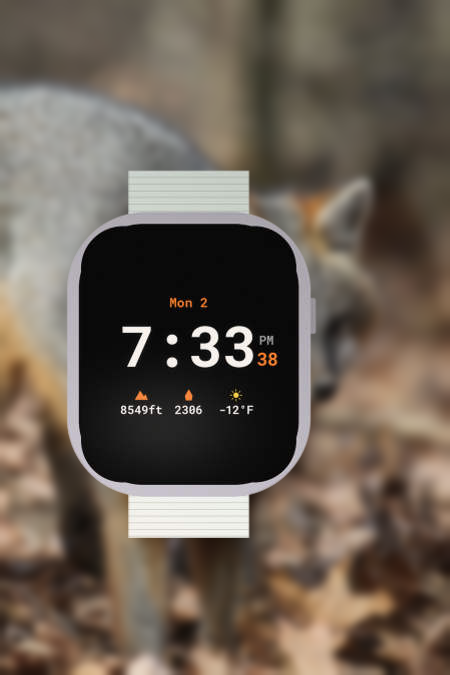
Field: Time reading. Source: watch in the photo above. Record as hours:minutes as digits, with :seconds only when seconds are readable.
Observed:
7:33:38
